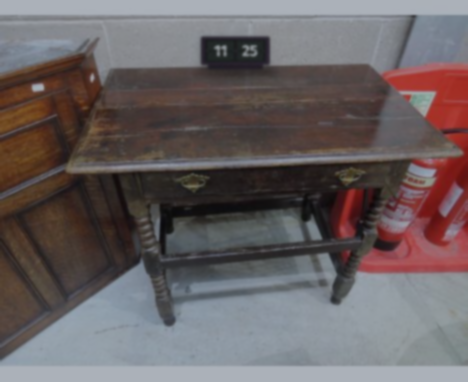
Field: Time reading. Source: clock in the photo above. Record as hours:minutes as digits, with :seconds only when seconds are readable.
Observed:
11:25
